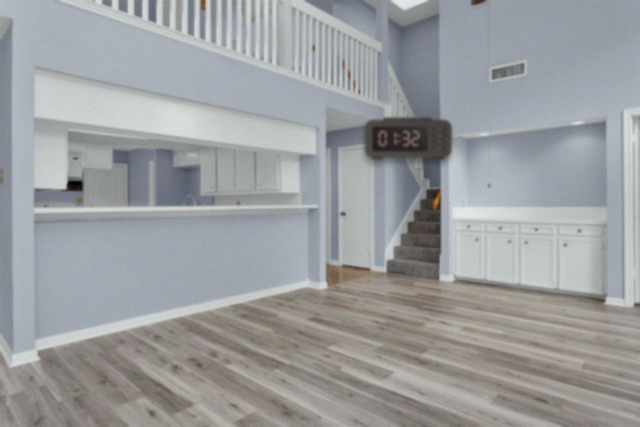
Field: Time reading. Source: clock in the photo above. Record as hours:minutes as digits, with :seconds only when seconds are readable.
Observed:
1:32
